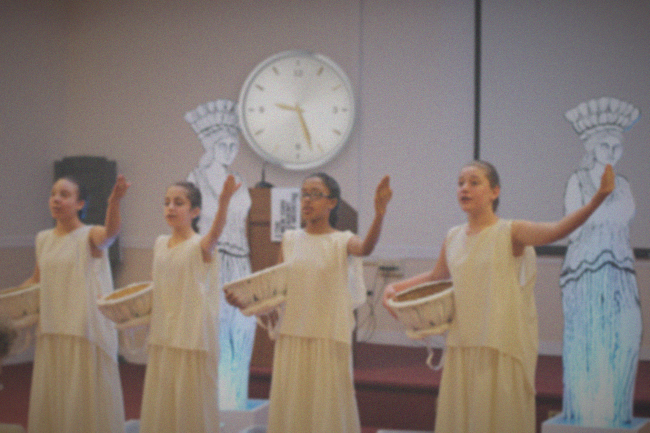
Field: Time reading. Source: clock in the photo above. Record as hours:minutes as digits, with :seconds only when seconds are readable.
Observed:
9:27
